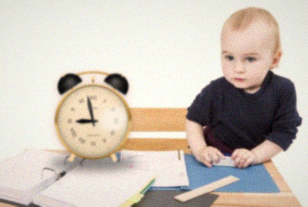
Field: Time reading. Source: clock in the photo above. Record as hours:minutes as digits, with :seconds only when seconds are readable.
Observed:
8:58
